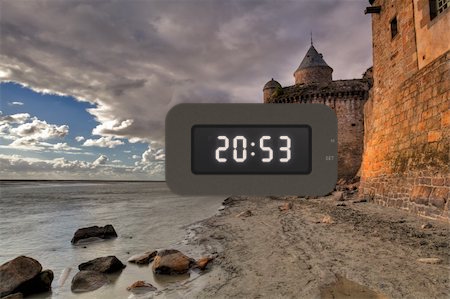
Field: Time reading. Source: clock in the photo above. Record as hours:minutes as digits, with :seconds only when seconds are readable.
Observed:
20:53
